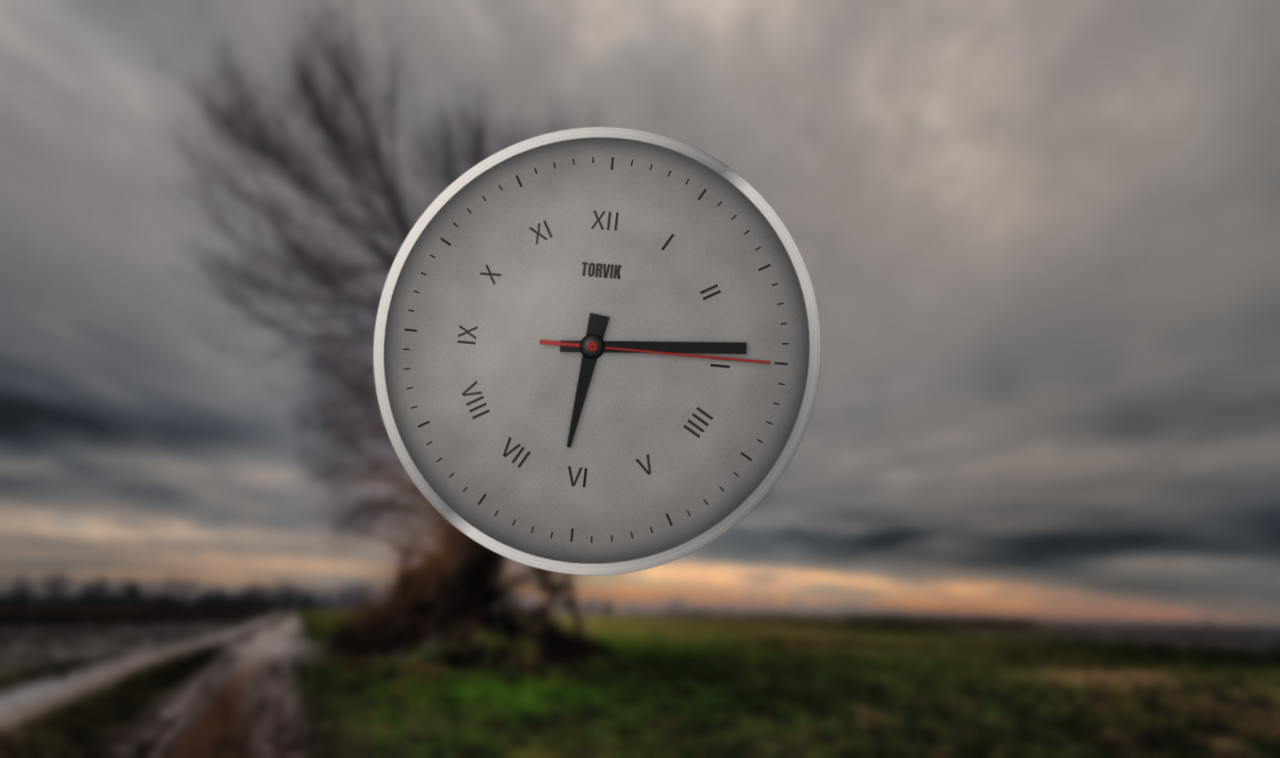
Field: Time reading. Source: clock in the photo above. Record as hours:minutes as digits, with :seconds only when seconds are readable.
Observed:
6:14:15
